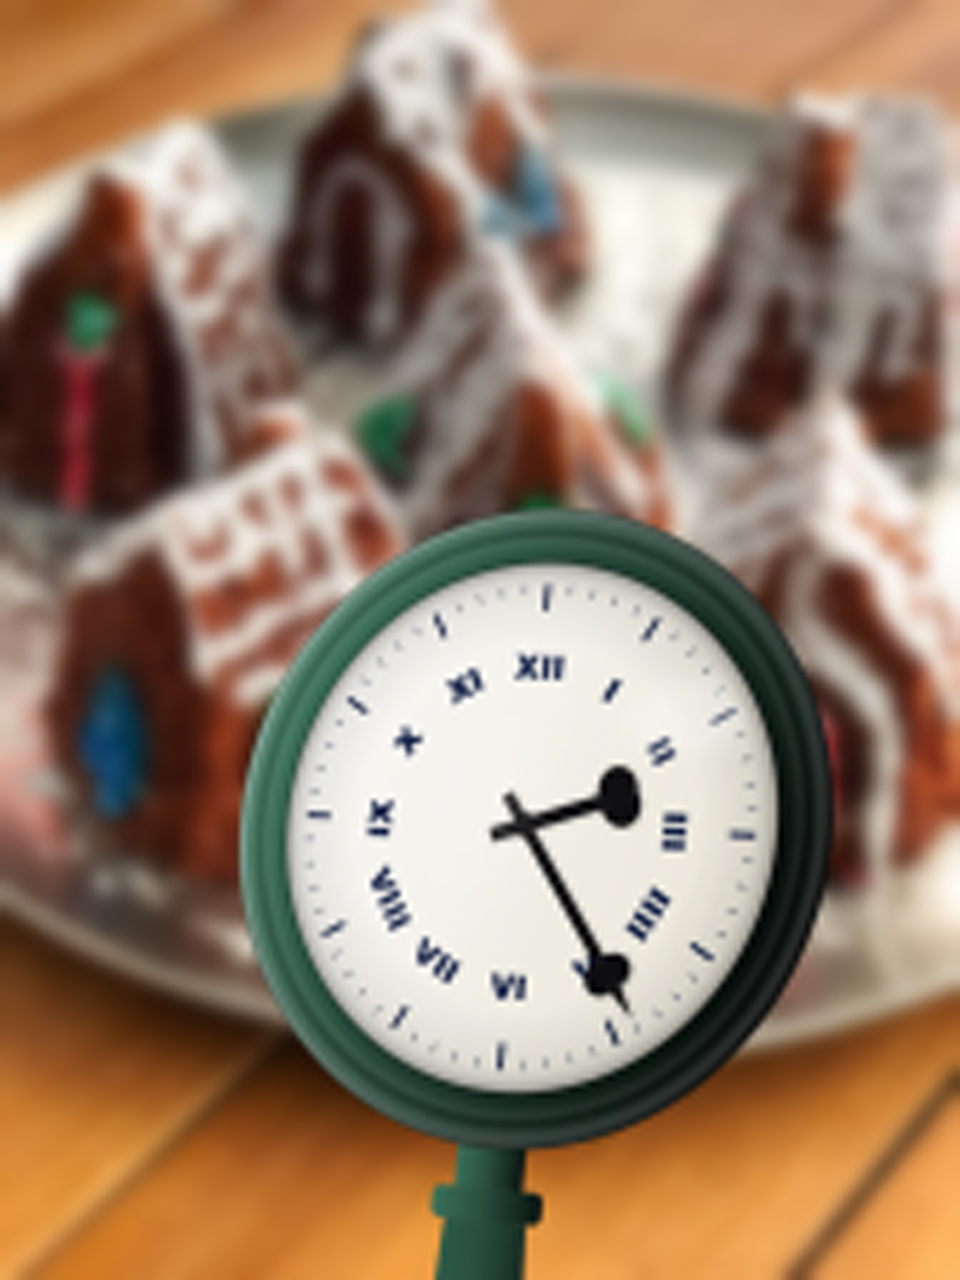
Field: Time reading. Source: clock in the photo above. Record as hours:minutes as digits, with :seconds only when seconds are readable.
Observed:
2:24
